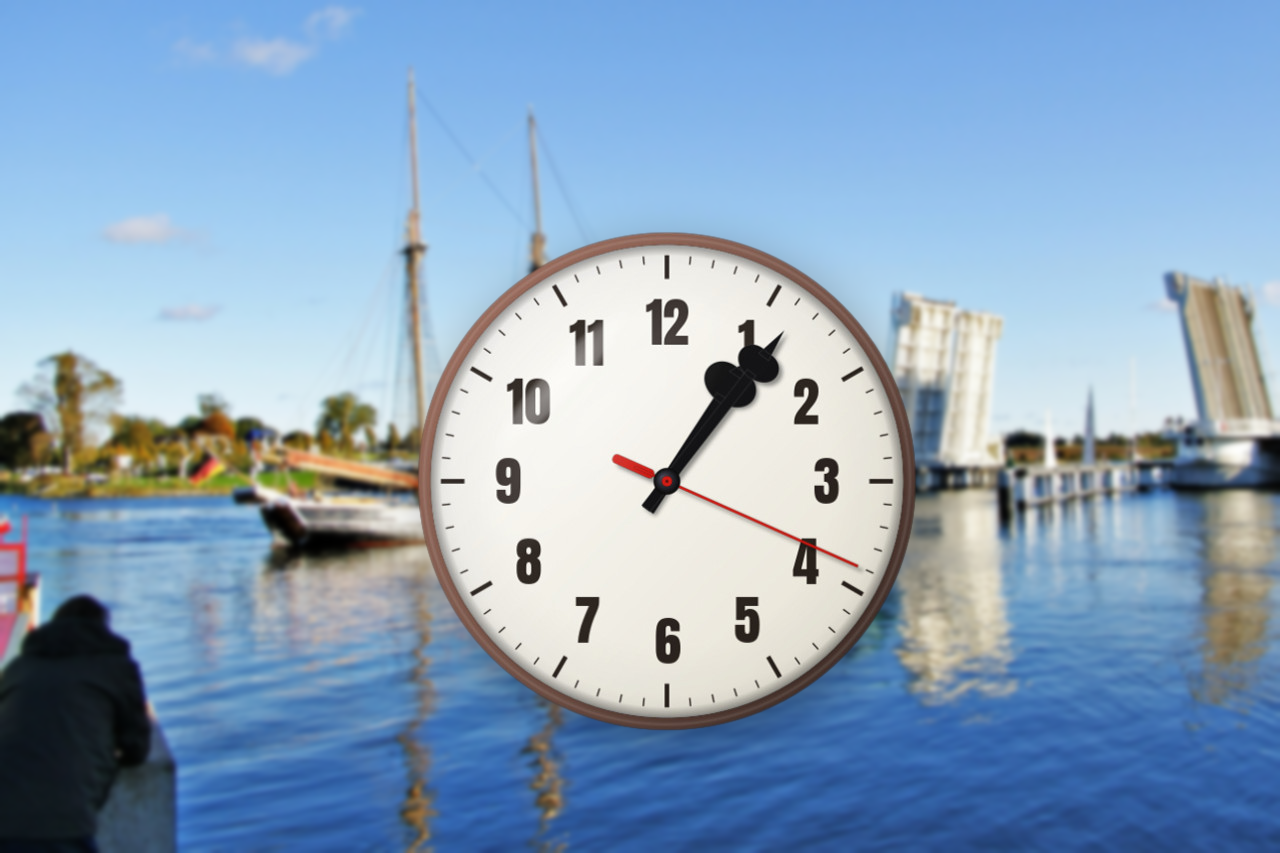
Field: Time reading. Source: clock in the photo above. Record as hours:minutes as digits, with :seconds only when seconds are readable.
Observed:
1:06:19
